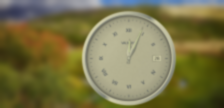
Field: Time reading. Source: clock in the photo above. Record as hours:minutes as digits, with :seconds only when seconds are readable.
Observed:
12:04
